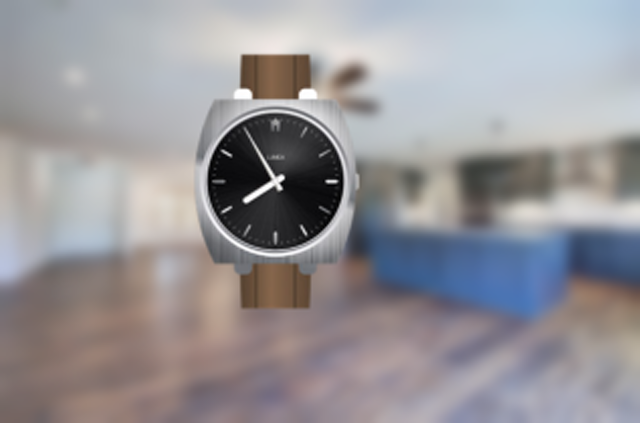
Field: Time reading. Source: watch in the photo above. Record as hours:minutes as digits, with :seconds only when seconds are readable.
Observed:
7:55
